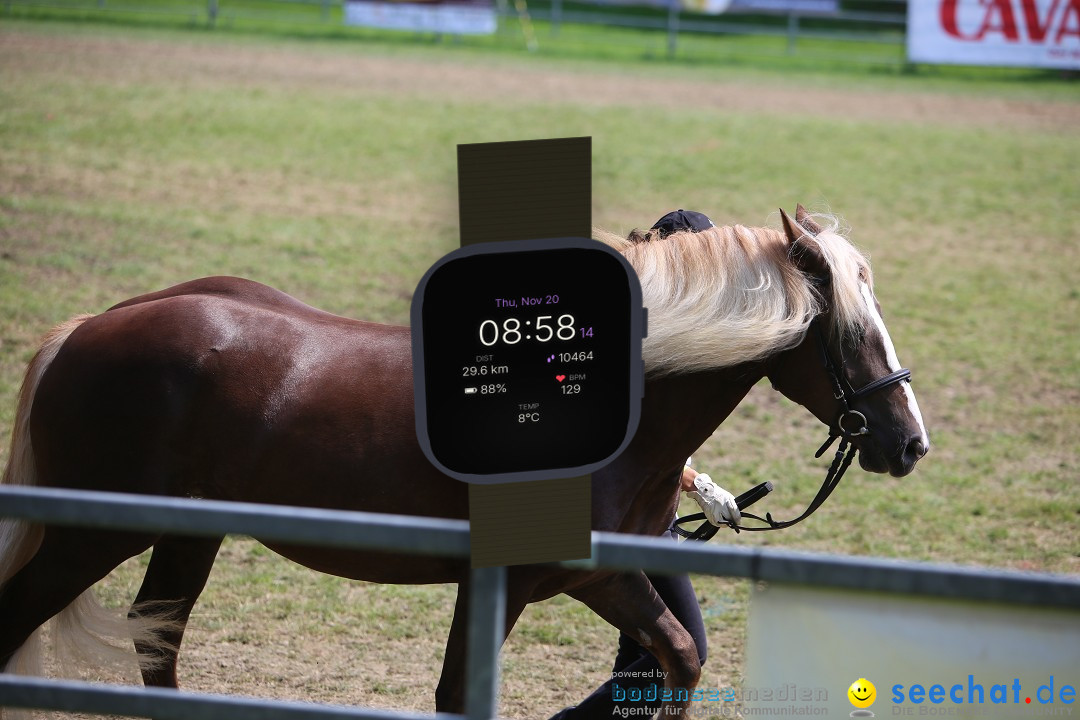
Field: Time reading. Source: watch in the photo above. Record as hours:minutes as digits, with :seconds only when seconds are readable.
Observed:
8:58:14
